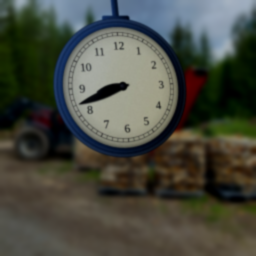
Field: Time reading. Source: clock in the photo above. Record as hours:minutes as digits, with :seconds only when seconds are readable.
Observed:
8:42
